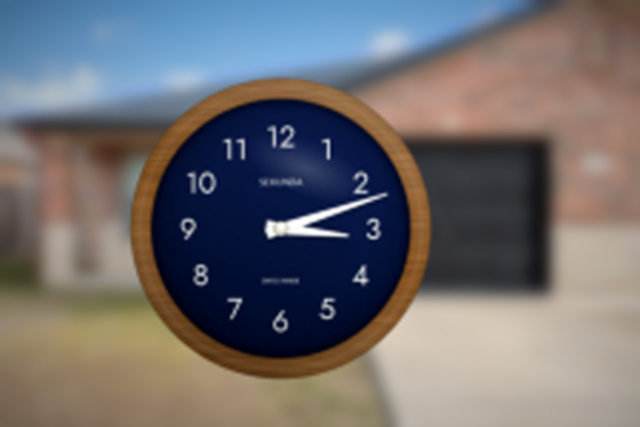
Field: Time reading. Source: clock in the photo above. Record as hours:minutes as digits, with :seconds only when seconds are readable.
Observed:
3:12
